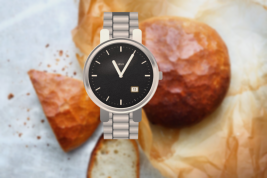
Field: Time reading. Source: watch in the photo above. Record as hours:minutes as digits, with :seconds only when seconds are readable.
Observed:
11:05
